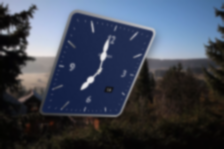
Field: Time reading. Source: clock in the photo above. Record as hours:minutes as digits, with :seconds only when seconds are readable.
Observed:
6:59
